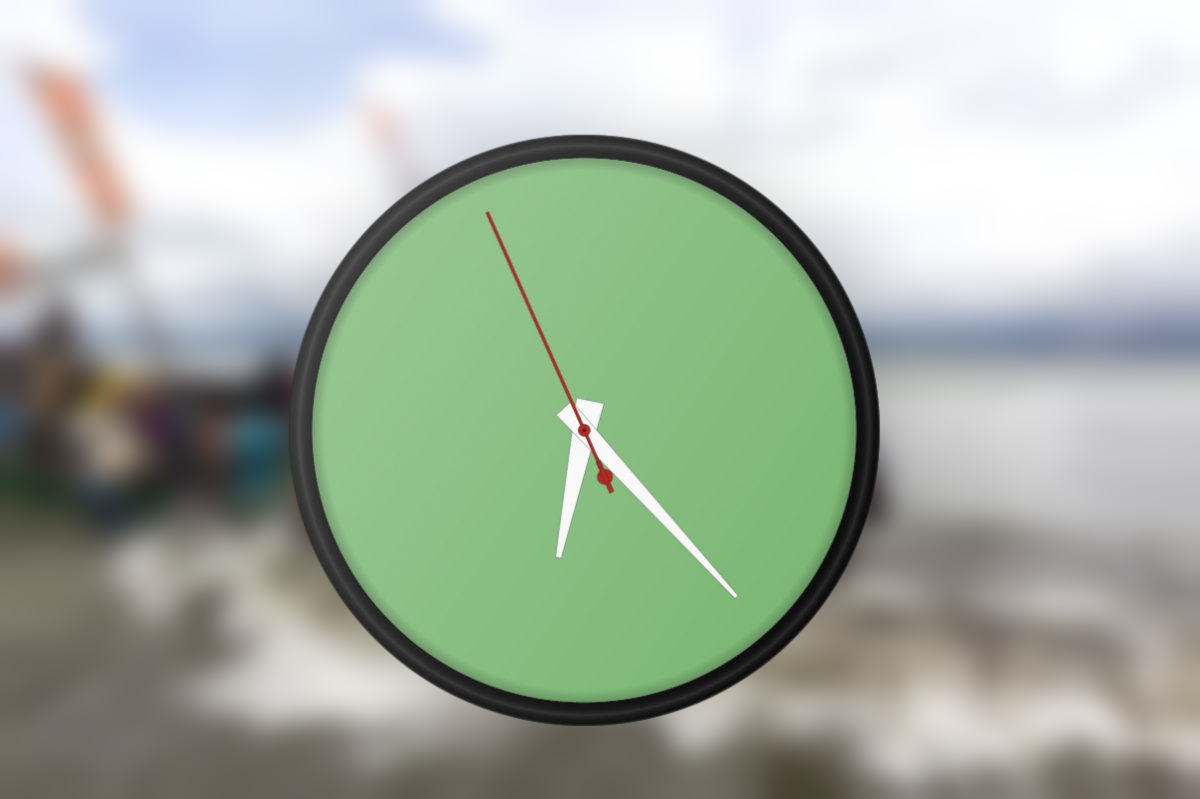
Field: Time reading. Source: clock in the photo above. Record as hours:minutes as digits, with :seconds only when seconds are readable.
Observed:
6:22:56
